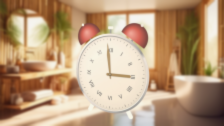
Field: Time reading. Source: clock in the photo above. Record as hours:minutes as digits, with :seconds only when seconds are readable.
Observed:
2:59
